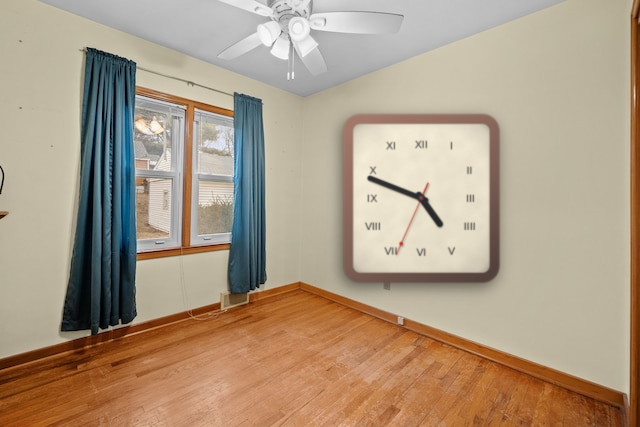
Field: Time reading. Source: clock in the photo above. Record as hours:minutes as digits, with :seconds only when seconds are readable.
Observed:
4:48:34
